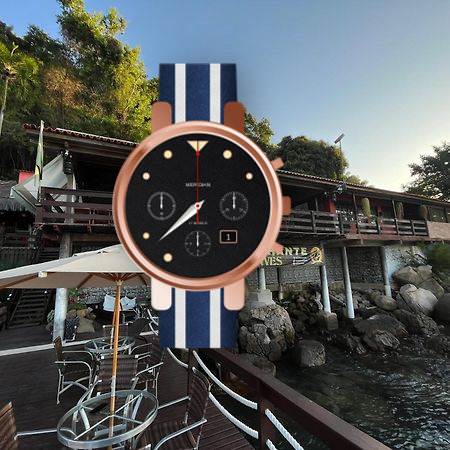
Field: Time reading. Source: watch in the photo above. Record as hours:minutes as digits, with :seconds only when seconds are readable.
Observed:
7:38
